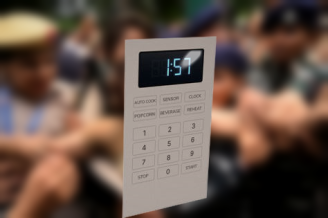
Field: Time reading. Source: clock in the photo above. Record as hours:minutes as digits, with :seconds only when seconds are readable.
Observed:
1:57
